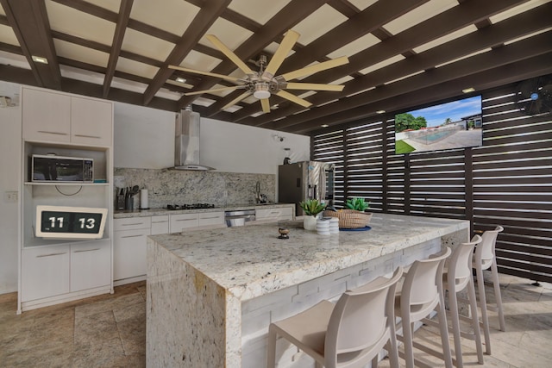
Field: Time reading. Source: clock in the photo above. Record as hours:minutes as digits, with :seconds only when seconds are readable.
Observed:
11:13
